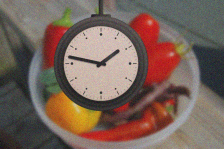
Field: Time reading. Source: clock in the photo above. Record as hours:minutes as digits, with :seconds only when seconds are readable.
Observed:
1:47
